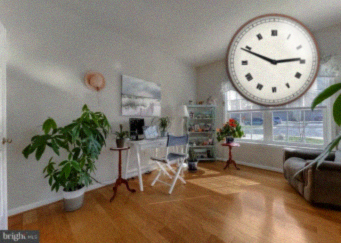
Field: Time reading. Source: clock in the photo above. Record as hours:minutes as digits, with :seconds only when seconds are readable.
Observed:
2:49
